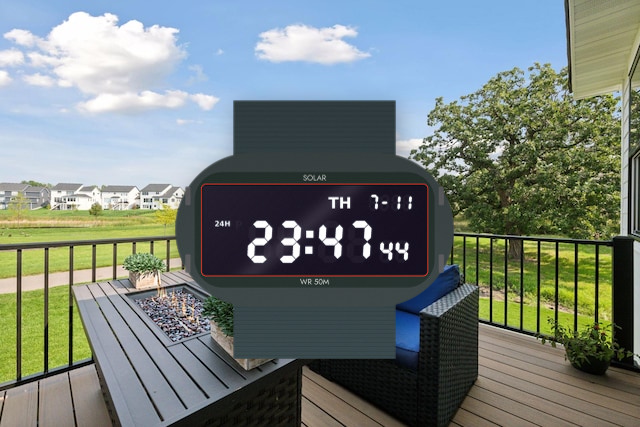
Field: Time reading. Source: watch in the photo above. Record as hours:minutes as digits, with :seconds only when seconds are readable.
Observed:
23:47:44
